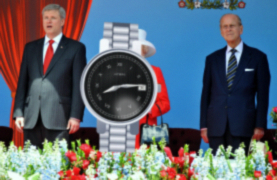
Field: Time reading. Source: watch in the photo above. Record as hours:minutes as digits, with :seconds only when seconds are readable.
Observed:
8:14
